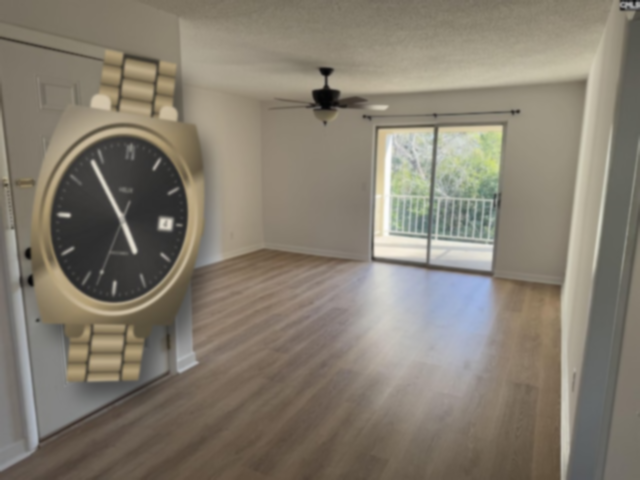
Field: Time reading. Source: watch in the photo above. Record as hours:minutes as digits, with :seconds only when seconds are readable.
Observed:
4:53:33
